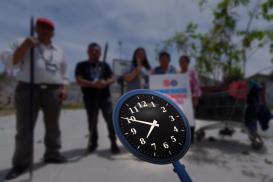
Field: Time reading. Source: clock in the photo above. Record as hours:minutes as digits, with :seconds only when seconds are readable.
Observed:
7:50
